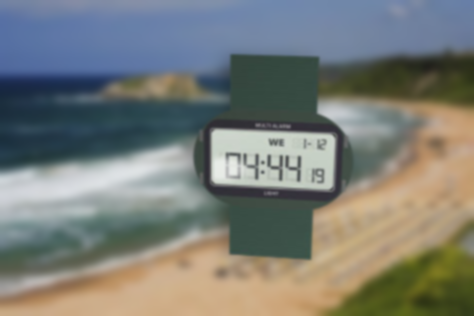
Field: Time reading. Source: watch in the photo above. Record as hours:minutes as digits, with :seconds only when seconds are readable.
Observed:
4:44:19
